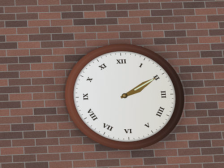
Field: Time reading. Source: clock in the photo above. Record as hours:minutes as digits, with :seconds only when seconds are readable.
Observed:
2:10
